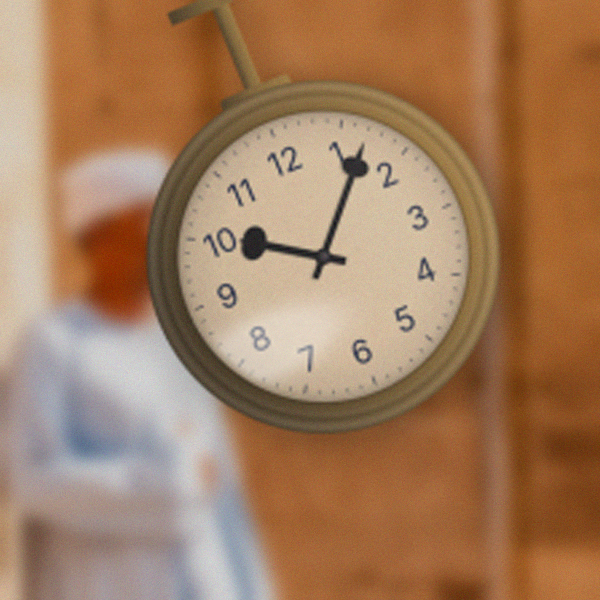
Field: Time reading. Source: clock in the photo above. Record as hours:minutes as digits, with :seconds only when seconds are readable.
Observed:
10:07
